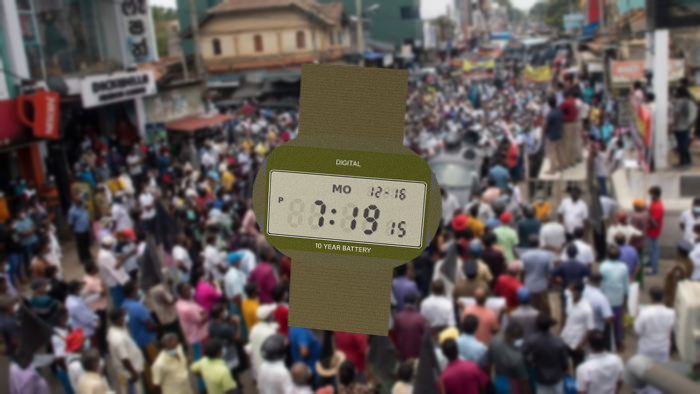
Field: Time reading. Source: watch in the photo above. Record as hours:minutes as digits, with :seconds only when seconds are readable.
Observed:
7:19:15
